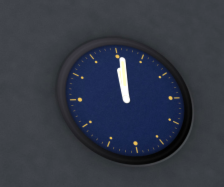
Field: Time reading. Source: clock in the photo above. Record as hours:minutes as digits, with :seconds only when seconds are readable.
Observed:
12:01
